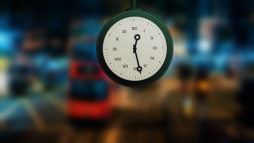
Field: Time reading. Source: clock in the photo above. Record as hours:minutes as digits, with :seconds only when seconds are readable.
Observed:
12:28
